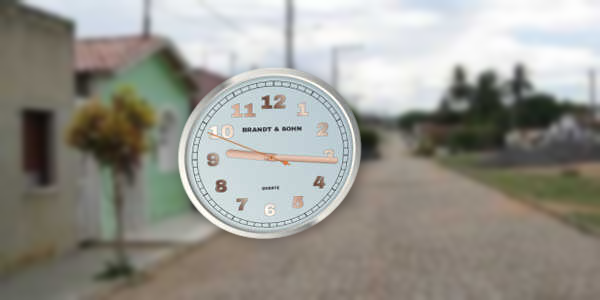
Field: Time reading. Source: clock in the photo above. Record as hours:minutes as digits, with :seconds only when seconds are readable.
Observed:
9:15:49
